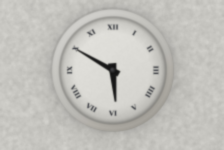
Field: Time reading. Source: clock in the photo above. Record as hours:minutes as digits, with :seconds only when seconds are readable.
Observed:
5:50
